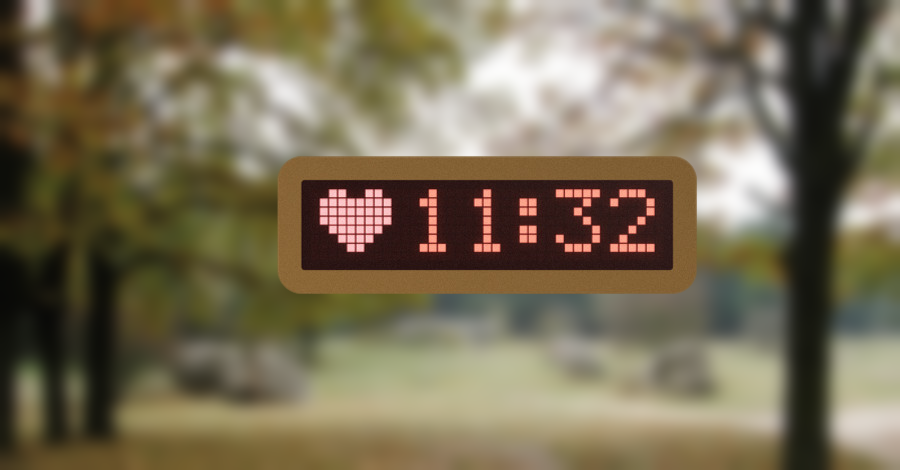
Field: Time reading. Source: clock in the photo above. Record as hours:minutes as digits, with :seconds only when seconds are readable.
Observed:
11:32
